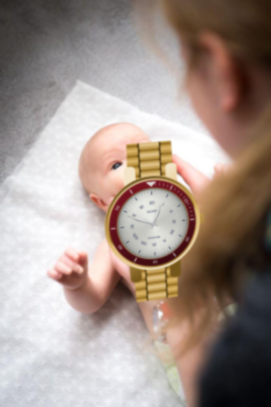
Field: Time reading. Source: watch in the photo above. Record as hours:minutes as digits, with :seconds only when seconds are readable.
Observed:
12:49
